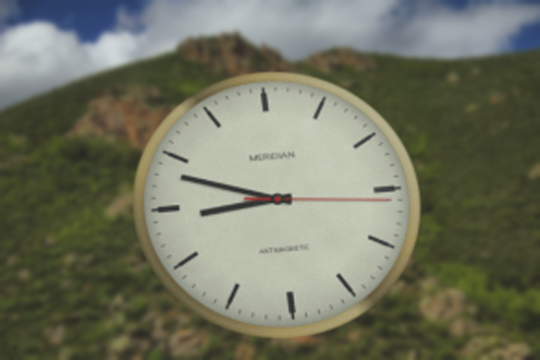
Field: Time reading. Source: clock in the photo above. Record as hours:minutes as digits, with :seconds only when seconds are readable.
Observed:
8:48:16
